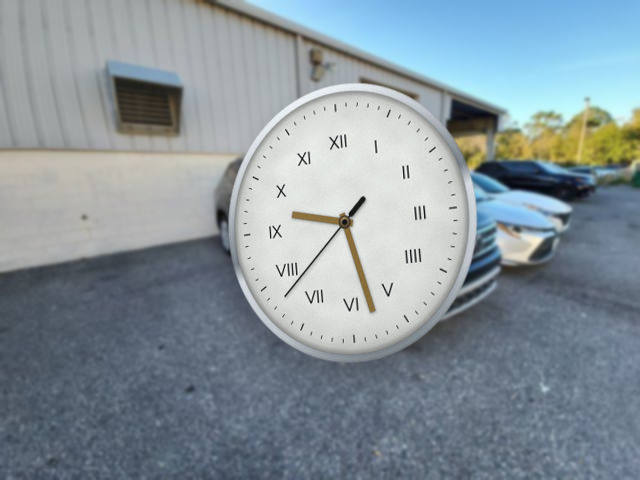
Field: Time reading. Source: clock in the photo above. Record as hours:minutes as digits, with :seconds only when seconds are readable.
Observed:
9:27:38
